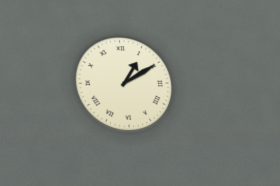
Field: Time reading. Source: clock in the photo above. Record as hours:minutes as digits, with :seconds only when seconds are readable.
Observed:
1:10
